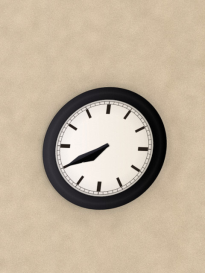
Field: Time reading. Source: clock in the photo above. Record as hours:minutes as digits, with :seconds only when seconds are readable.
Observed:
7:40
